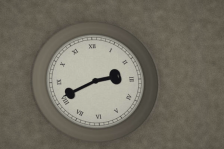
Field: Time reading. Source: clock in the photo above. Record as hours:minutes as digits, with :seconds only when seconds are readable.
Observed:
2:41
